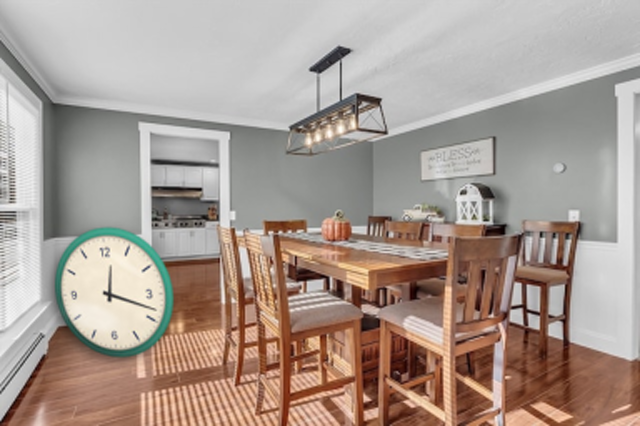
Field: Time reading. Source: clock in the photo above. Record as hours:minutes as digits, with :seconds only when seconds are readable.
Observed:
12:18
